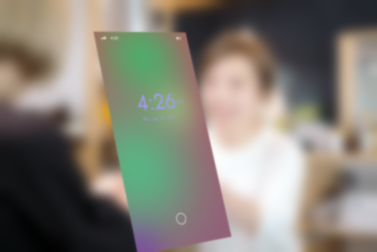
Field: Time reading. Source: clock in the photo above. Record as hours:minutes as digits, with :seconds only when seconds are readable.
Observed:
4:26
